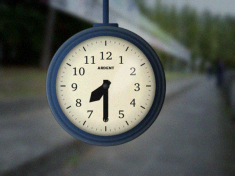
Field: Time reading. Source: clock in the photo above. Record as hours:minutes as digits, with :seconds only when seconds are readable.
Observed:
7:30
